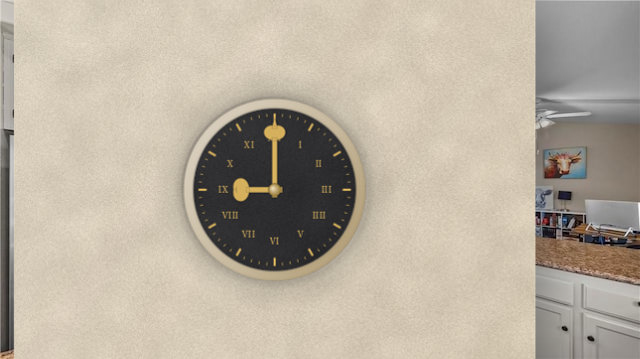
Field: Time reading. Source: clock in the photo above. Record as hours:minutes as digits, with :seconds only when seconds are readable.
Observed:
9:00
